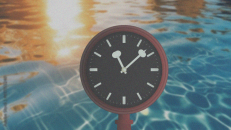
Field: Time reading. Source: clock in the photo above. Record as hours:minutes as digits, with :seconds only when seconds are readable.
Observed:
11:08
